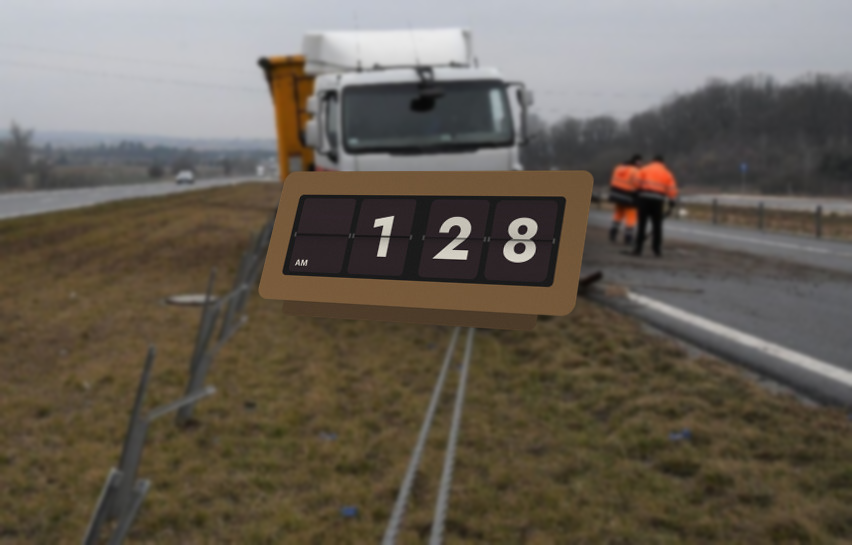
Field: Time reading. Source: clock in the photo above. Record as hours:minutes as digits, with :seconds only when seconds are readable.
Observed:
1:28
